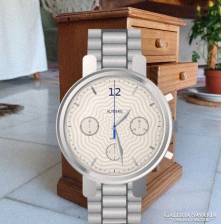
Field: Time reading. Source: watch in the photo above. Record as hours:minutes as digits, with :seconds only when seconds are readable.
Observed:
1:28
